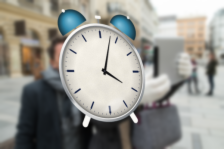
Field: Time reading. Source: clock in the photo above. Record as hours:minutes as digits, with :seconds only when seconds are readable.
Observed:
4:03
